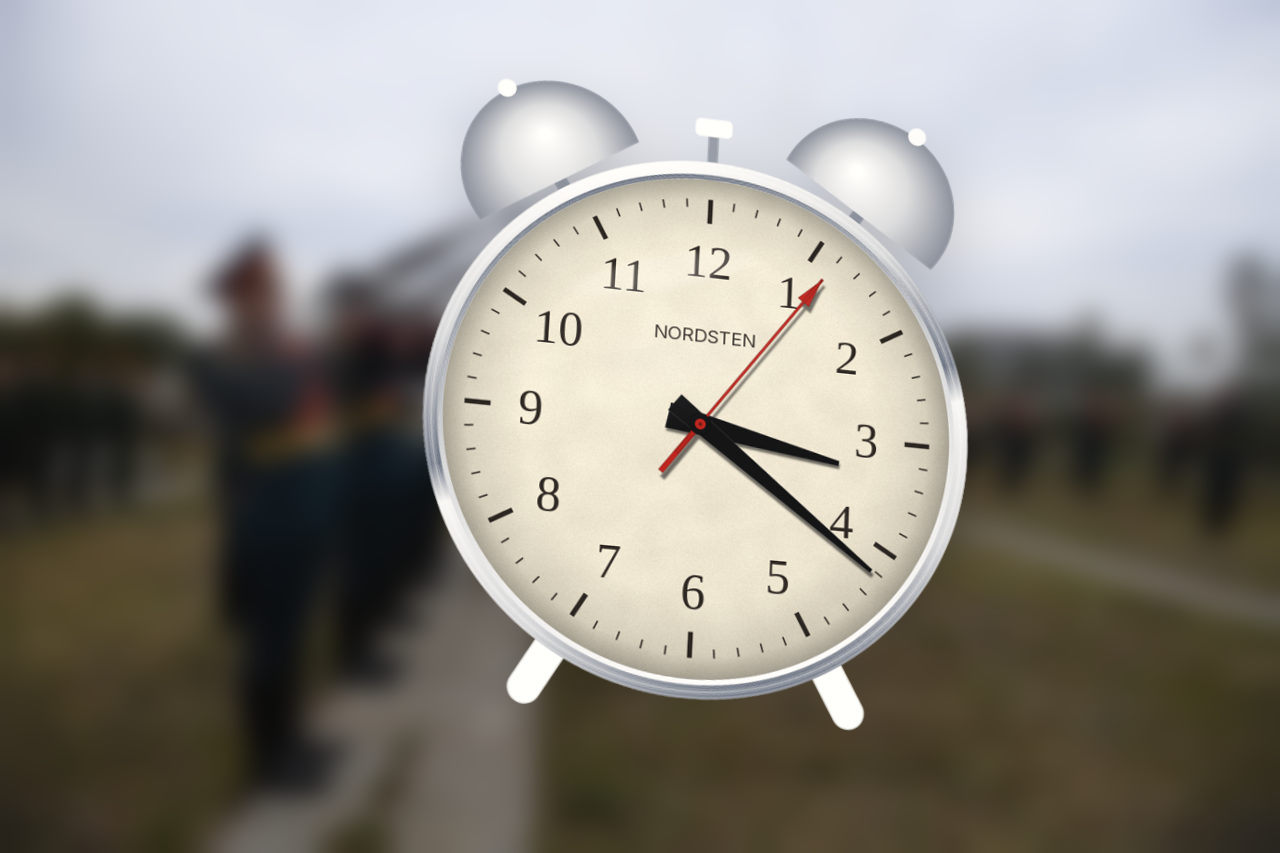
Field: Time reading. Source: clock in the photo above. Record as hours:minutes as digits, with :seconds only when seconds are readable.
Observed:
3:21:06
